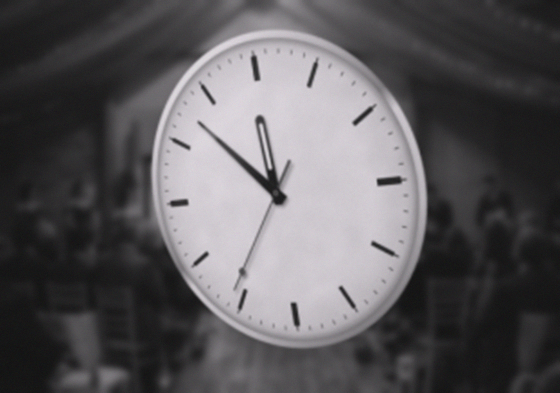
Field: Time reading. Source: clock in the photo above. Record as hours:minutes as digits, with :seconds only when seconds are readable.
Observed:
11:52:36
